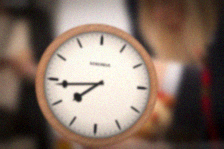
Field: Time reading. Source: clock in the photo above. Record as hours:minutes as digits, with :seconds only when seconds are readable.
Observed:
7:44
